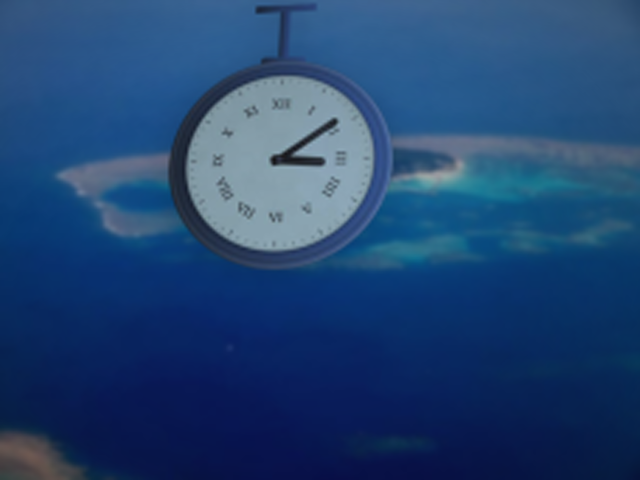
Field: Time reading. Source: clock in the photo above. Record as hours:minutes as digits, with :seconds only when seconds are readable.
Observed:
3:09
